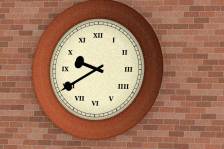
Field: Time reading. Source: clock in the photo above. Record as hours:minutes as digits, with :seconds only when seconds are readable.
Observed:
9:40
